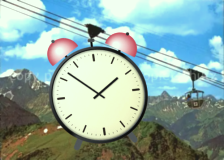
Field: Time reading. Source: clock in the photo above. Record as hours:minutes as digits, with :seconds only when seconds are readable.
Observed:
1:52
